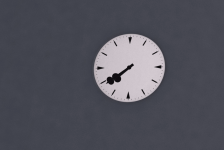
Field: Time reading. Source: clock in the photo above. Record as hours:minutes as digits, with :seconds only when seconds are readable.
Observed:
7:39
